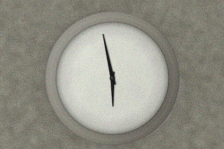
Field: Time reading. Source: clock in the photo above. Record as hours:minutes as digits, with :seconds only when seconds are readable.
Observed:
5:58
